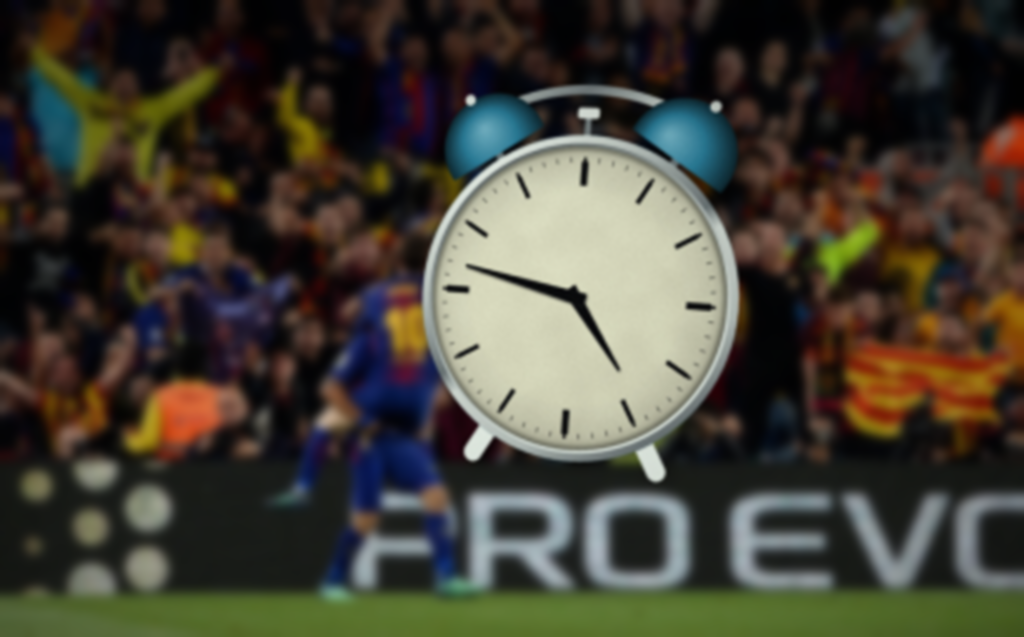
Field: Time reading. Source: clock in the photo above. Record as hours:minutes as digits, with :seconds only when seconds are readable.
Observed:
4:47
